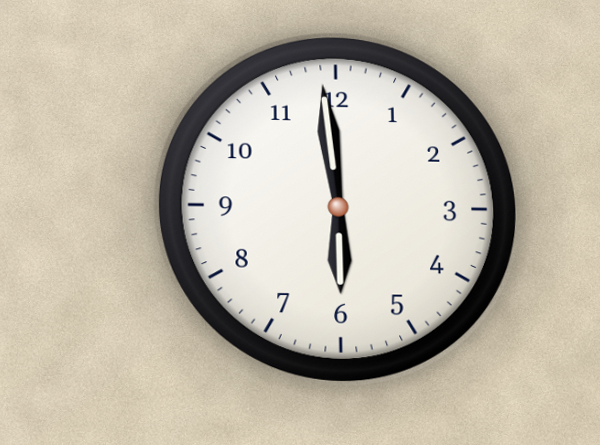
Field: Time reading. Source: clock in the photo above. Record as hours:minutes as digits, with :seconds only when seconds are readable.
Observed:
5:59
